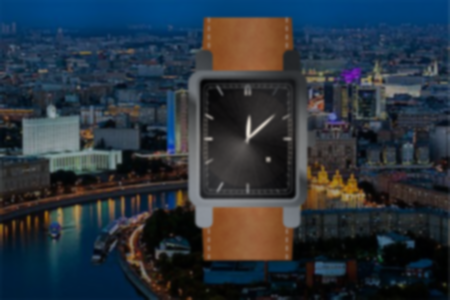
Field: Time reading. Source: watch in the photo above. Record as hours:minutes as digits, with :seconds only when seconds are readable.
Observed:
12:08
